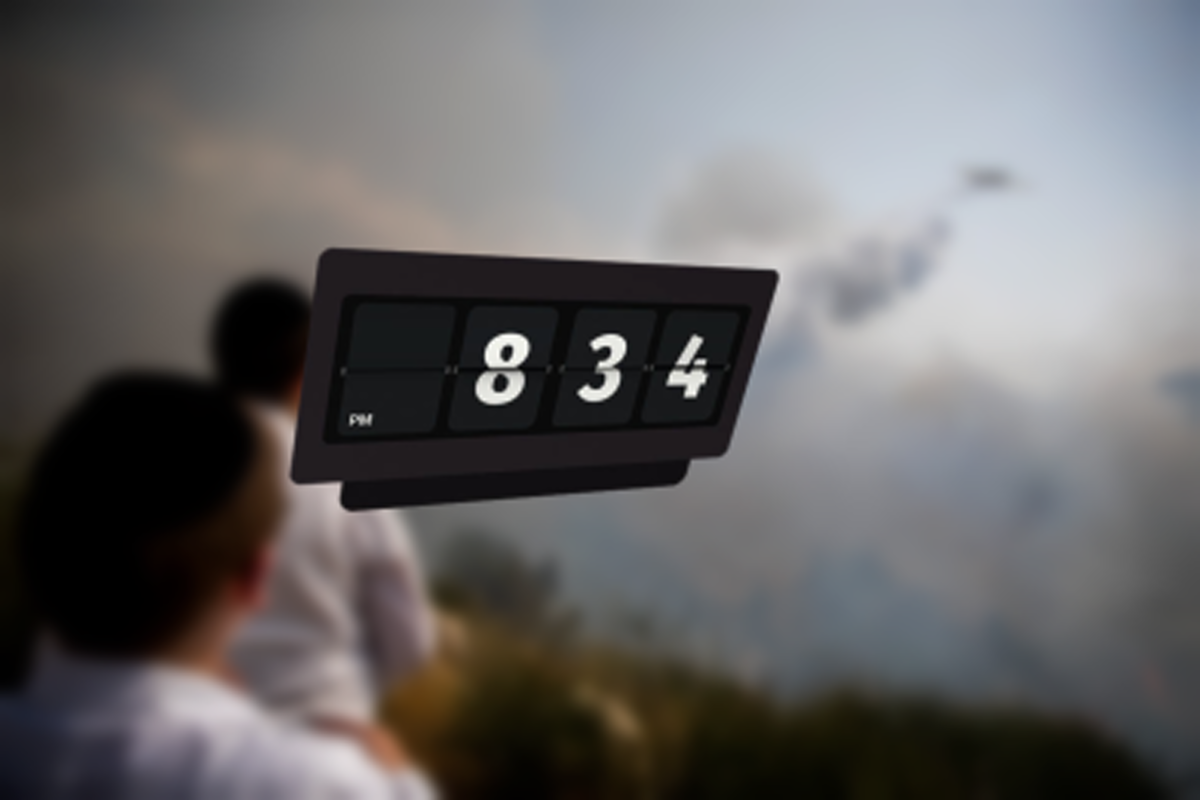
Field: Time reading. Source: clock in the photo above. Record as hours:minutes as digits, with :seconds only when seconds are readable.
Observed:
8:34
